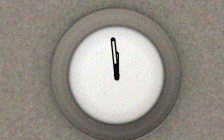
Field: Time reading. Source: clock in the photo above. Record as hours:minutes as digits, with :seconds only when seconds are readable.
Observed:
11:59
